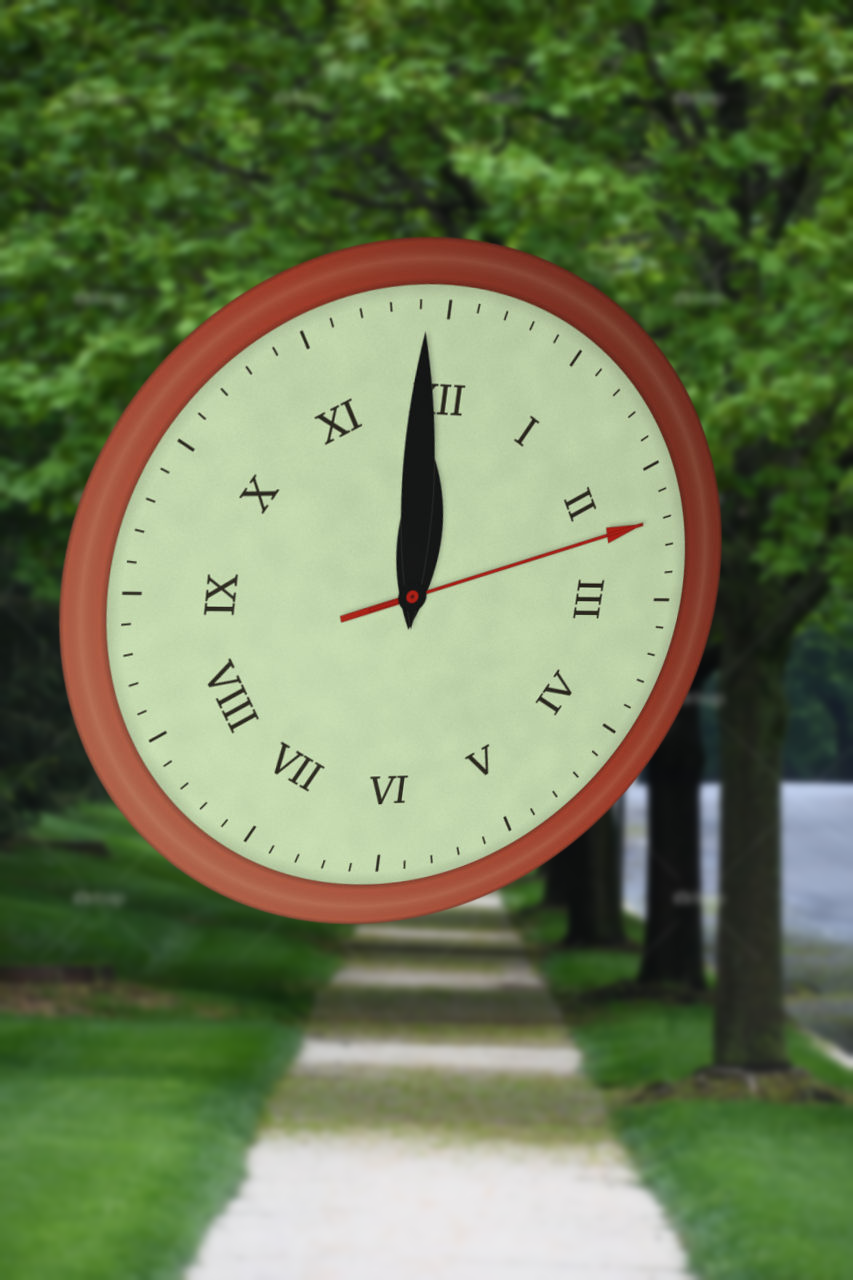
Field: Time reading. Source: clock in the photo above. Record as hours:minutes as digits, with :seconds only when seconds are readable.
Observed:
11:59:12
